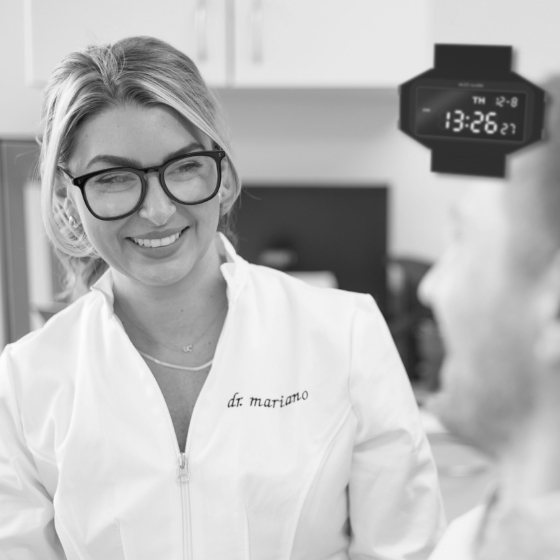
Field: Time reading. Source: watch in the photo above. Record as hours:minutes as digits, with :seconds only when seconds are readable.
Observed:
13:26
